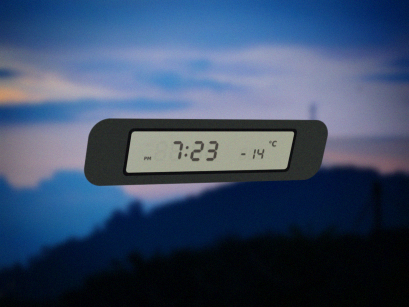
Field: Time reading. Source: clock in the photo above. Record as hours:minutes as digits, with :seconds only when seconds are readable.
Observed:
7:23
